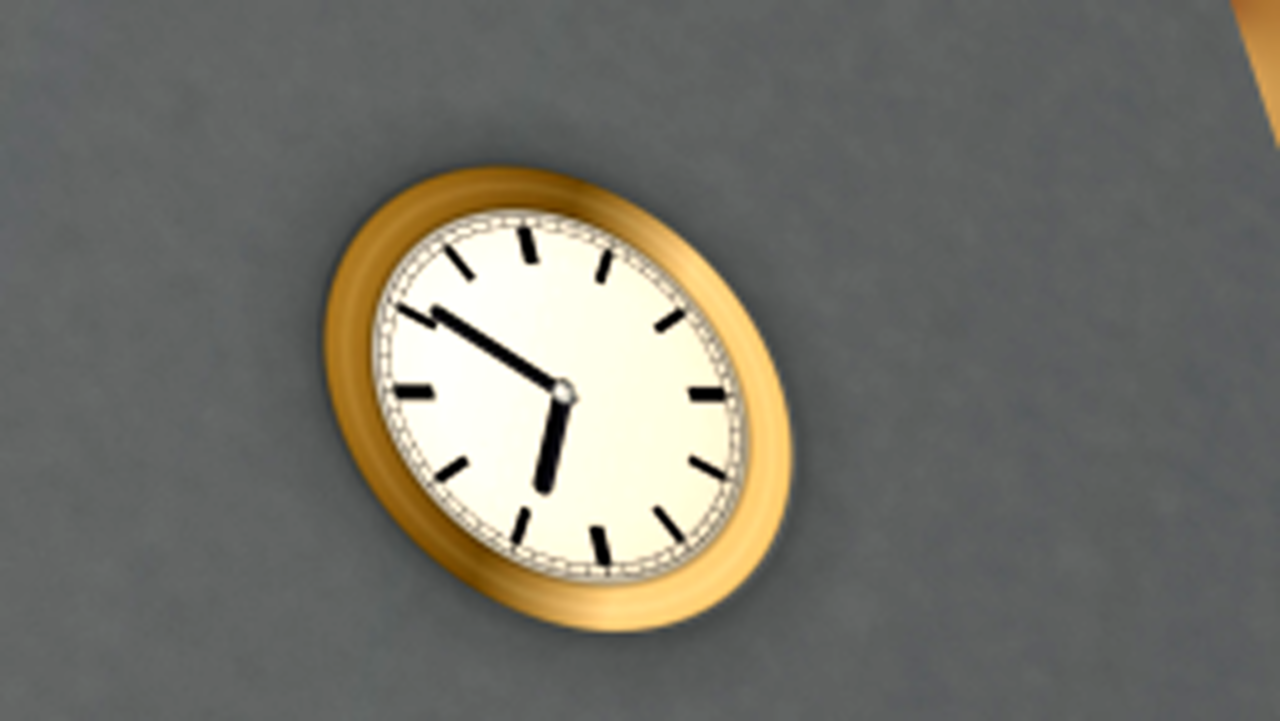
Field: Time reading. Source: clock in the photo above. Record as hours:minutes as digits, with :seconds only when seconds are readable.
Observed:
6:51
